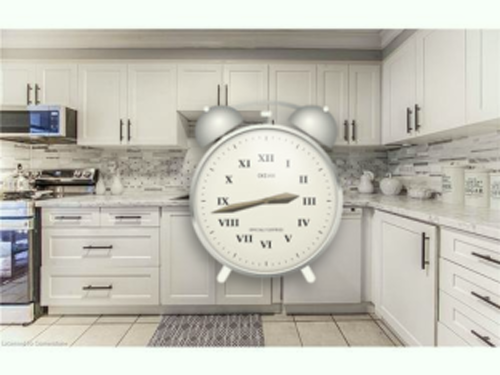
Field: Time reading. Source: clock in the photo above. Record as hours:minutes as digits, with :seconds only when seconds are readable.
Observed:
2:43
